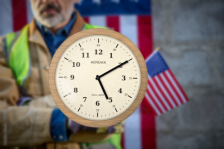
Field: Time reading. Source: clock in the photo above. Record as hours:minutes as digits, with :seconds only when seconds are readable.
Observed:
5:10
